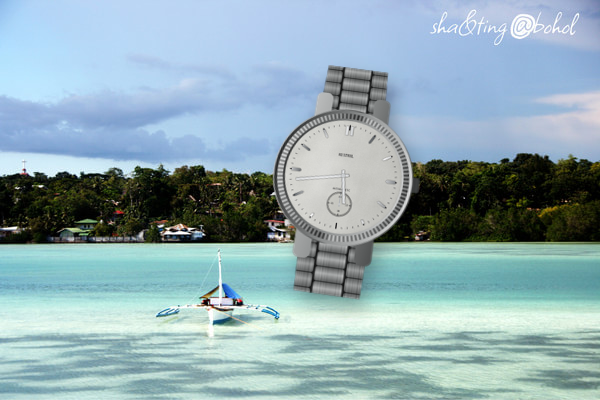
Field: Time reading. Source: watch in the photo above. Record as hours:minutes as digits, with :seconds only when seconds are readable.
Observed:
5:43
